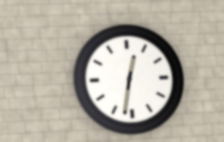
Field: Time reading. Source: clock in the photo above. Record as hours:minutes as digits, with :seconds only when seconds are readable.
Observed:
12:32
